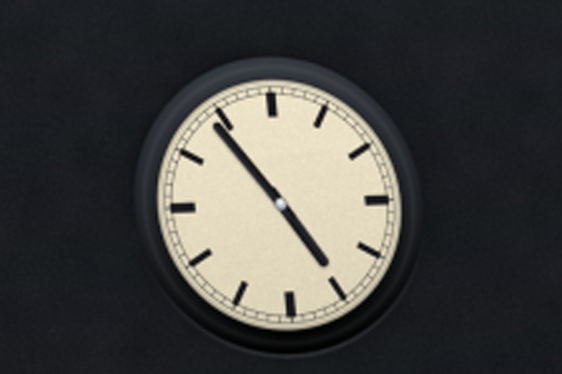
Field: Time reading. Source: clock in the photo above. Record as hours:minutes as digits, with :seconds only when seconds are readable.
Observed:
4:54
